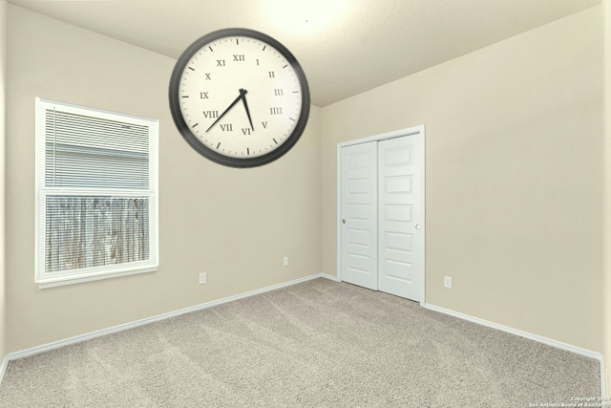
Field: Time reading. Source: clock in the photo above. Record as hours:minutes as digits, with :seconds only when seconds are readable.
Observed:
5:38
